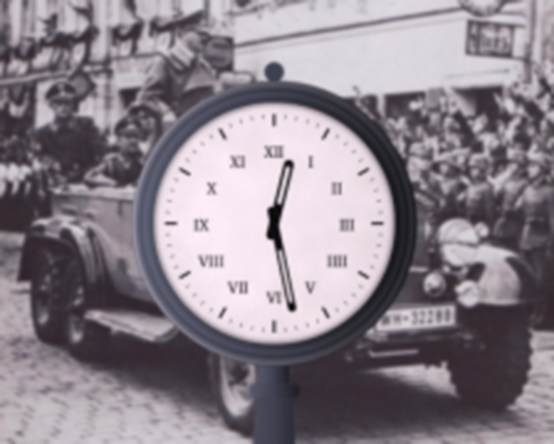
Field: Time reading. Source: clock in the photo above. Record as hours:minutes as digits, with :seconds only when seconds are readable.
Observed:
12:28
